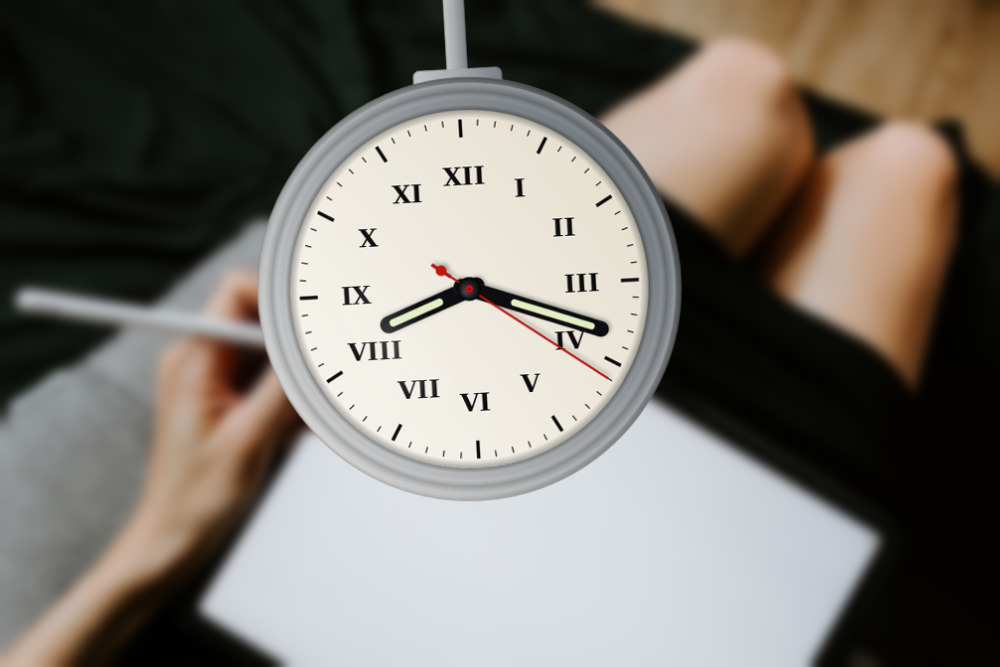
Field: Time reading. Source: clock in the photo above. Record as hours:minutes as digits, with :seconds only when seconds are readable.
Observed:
8:18:21
